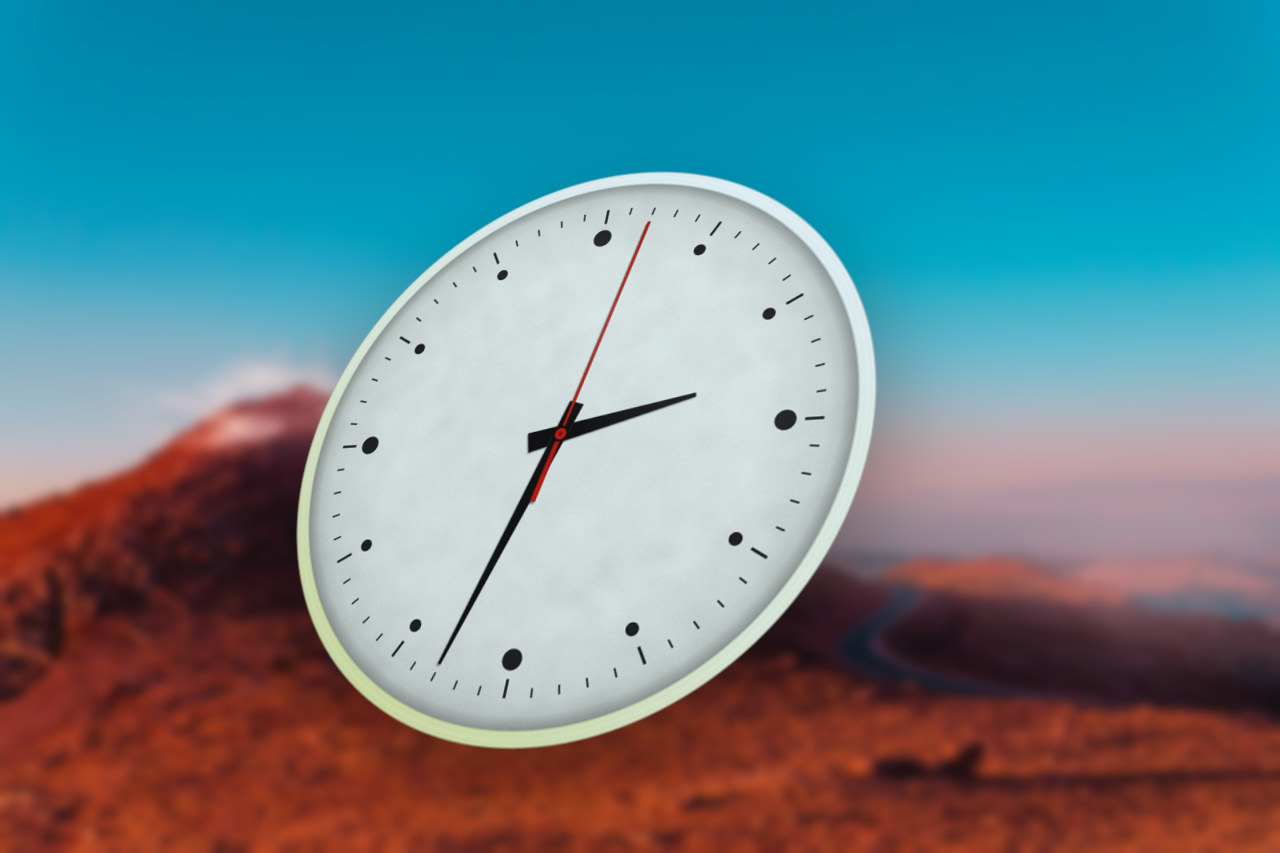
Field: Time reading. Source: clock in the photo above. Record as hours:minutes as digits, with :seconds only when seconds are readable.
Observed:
2:33:02
